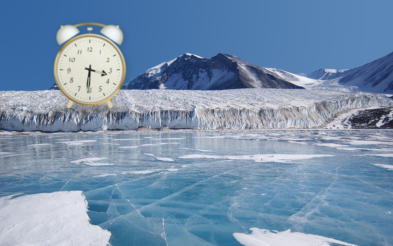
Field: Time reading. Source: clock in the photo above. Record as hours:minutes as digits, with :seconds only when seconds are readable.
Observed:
3:31
